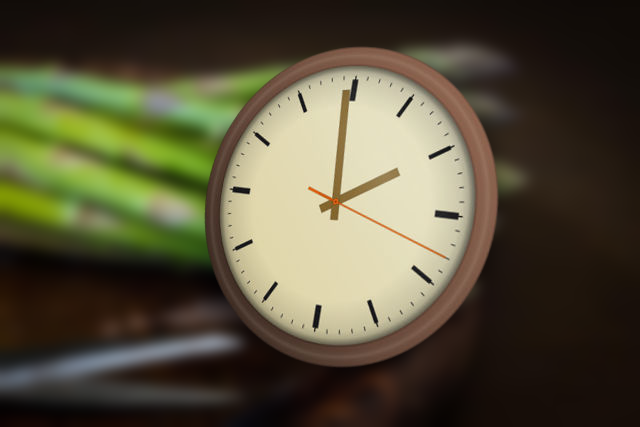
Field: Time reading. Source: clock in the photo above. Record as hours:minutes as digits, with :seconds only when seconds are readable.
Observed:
1:59:18
